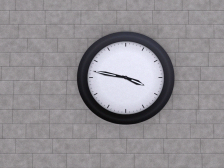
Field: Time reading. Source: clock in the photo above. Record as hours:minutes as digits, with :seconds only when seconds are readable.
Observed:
3:47
